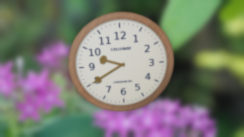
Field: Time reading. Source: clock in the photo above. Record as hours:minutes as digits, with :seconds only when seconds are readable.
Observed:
9:40
